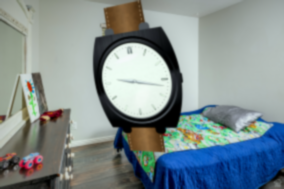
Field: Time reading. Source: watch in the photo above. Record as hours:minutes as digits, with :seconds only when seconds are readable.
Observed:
9:17
